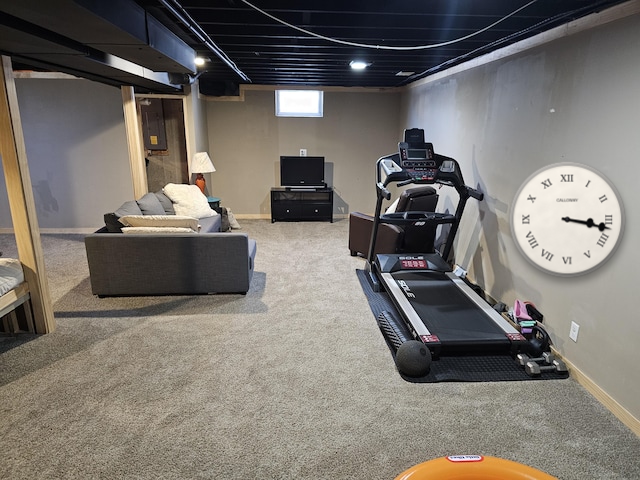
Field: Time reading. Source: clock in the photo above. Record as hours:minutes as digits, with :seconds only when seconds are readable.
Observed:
3:17
